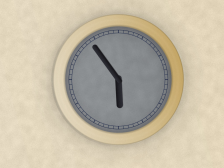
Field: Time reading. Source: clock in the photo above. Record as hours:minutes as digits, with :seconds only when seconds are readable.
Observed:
5:54
